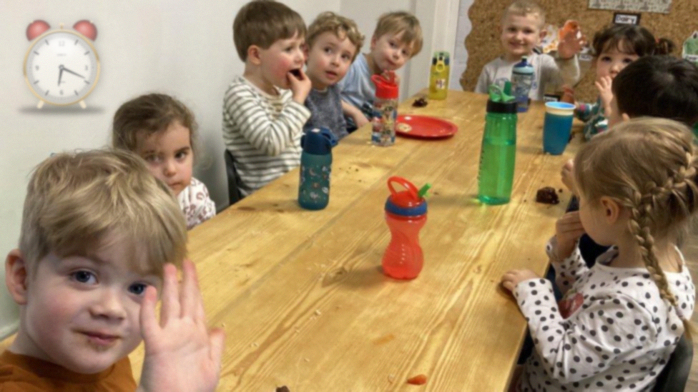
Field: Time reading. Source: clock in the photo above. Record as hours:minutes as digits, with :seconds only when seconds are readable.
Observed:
6:19
